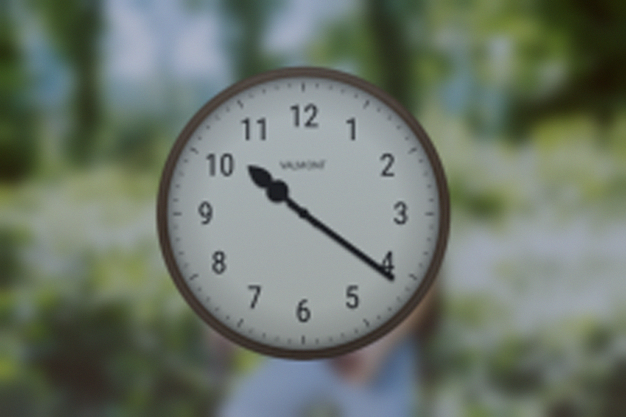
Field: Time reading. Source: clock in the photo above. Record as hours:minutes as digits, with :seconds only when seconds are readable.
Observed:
10:21
